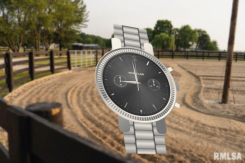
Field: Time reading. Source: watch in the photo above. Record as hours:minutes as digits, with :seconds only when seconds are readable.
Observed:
8:59
